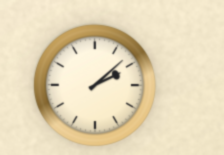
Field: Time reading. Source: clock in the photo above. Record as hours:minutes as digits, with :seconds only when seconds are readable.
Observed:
2:08
